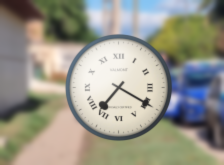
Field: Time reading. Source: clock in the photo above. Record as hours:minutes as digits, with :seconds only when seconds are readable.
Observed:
7:20
